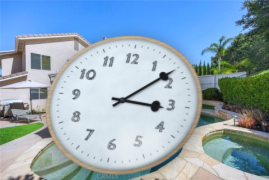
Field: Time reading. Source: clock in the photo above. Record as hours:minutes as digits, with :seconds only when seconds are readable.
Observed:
3:08
